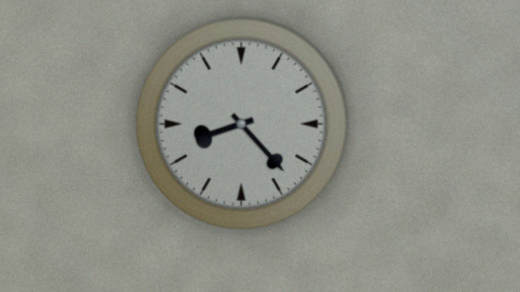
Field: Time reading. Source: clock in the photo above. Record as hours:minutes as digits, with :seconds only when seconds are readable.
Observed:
8:23
